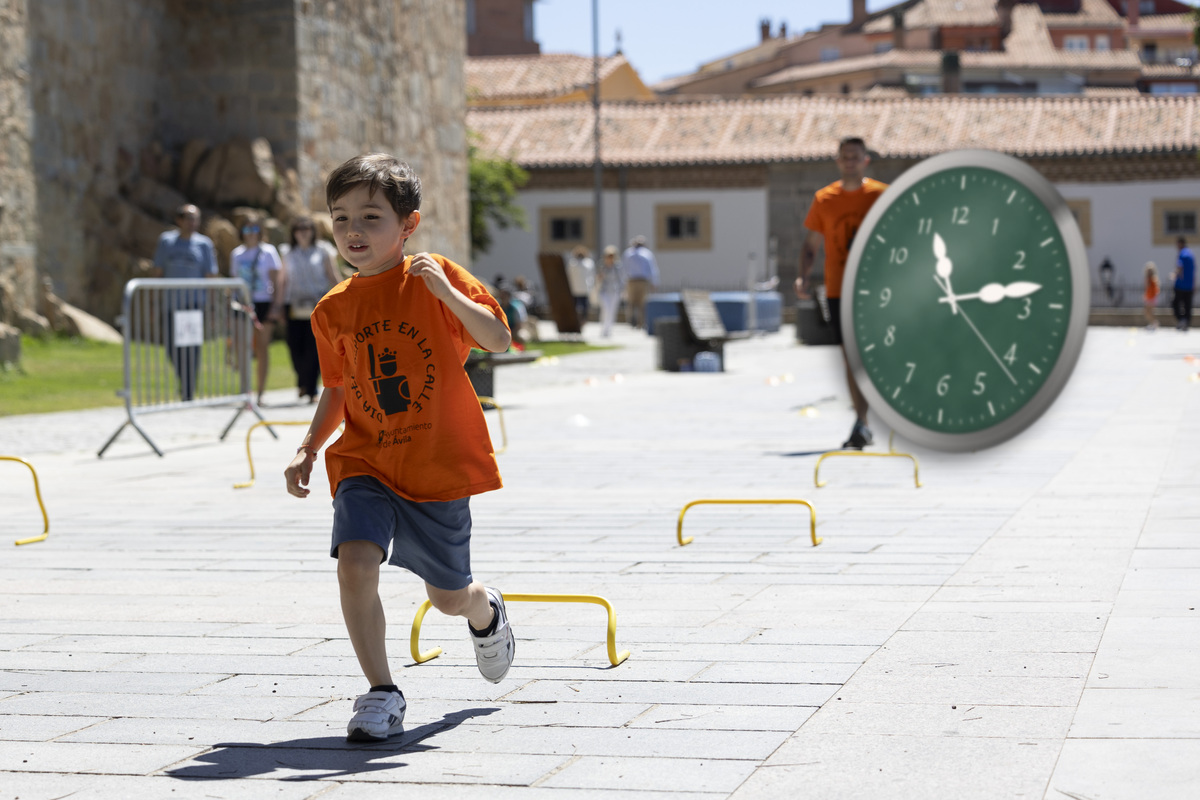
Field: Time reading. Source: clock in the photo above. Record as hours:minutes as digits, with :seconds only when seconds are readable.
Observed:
11:13:22
